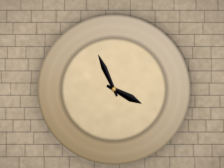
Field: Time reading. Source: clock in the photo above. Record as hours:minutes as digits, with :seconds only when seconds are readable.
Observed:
3:56
